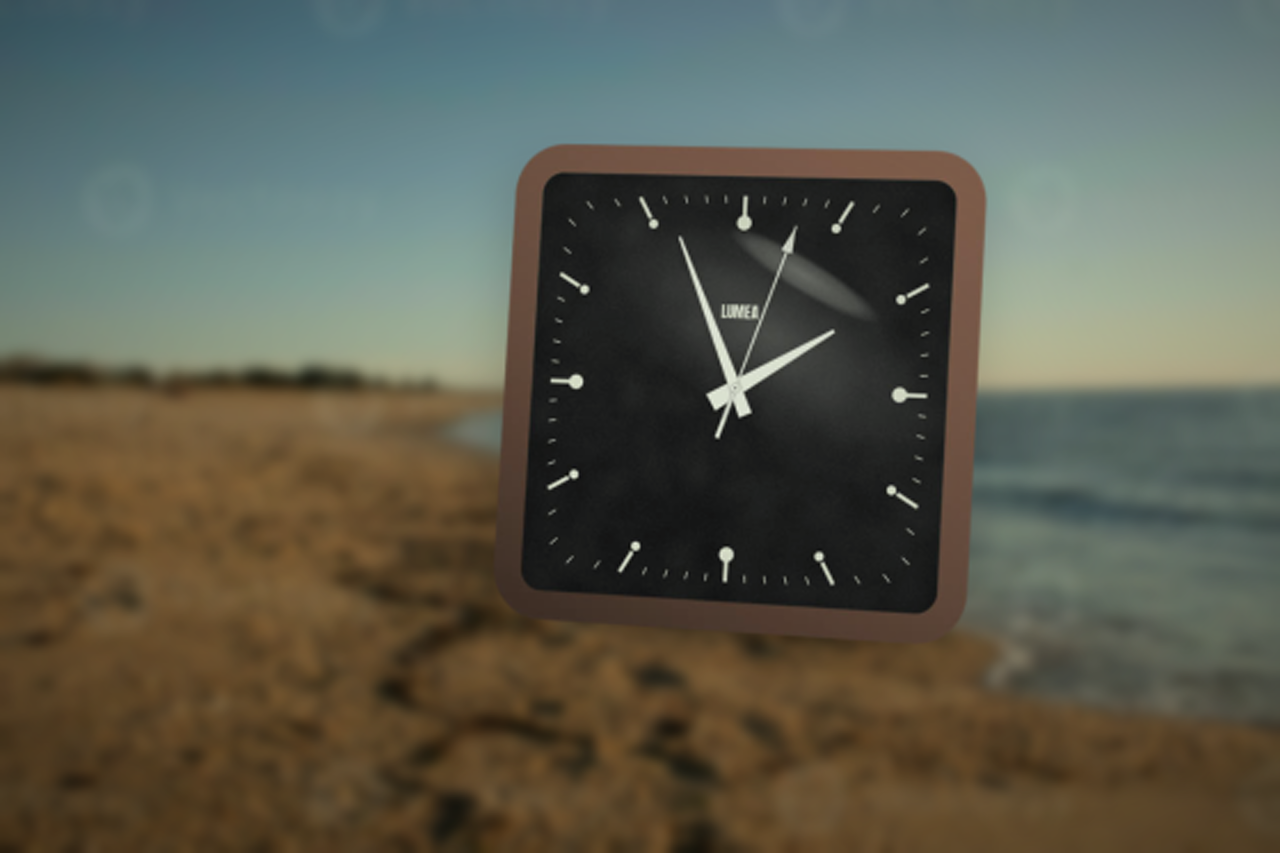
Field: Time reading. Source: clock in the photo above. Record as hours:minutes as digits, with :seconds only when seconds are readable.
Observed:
1:56:03
